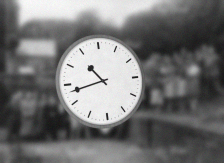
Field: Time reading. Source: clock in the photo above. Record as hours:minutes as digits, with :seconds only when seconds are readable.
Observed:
10:43
